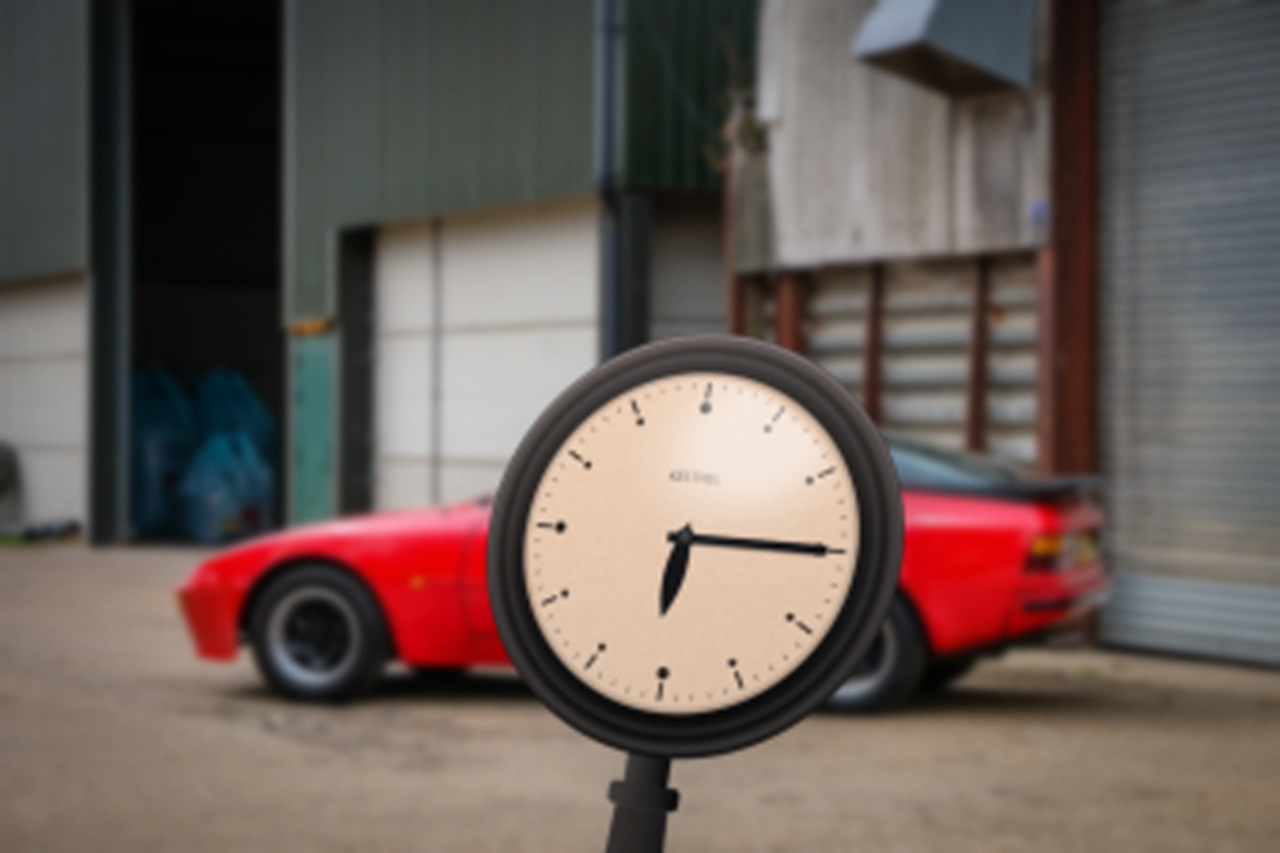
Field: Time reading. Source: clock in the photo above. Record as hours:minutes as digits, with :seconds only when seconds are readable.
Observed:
6:15
